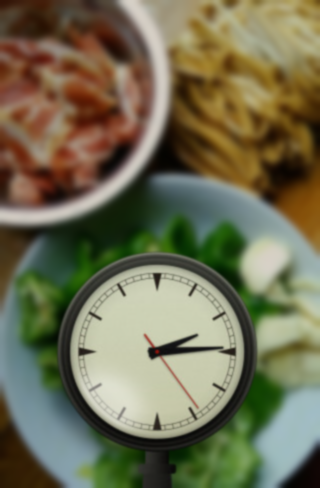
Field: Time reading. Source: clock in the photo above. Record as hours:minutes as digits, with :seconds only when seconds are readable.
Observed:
2:14:24
